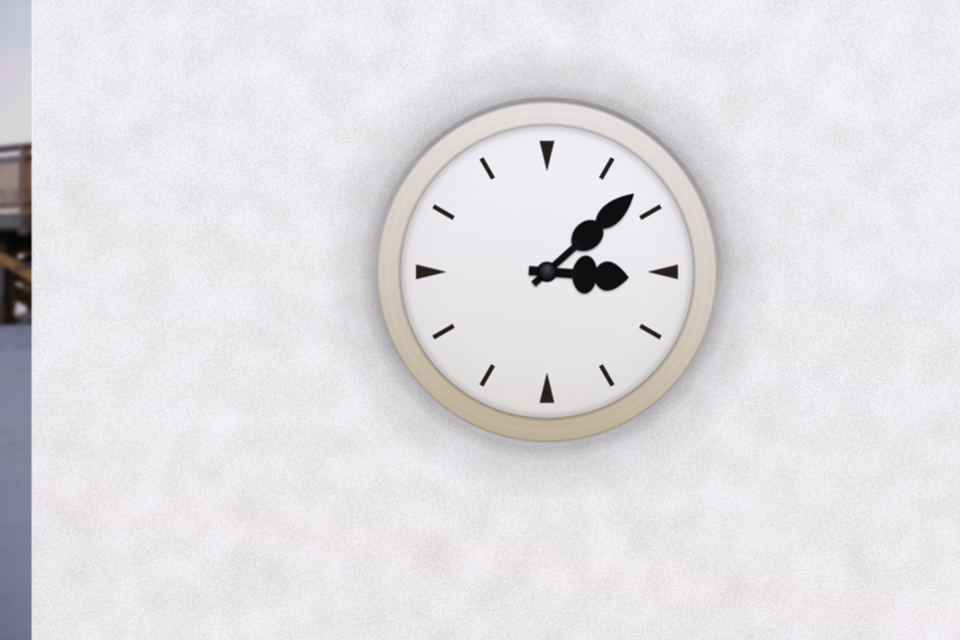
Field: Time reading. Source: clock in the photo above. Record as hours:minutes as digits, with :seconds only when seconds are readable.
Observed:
3:08
